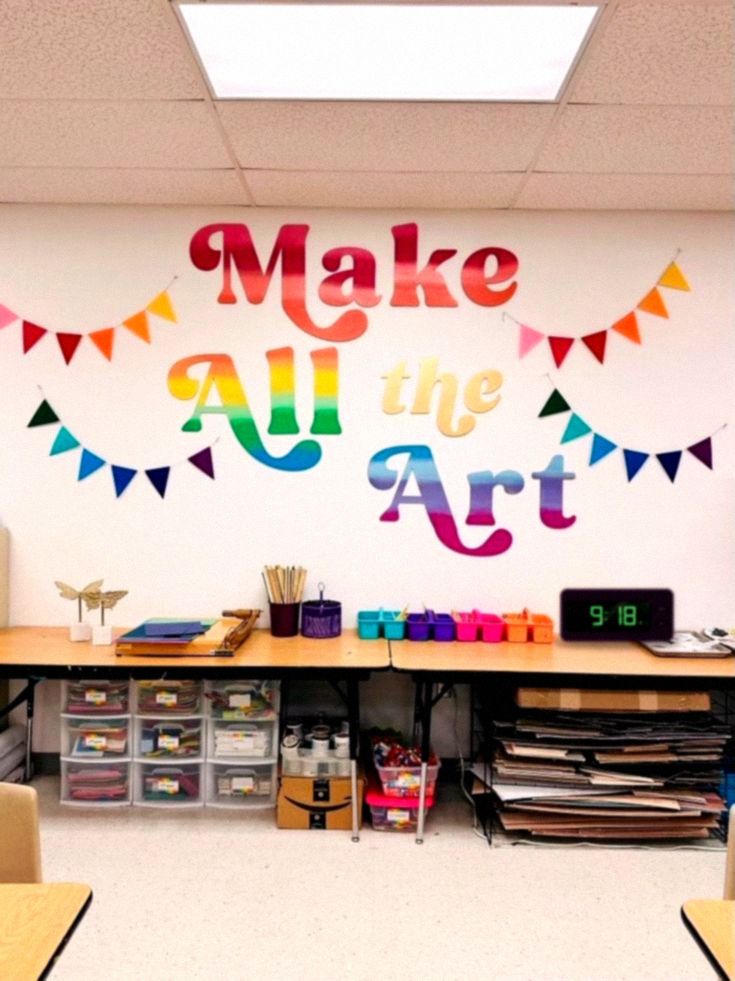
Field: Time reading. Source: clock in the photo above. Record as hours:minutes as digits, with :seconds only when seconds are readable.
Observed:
9:18
